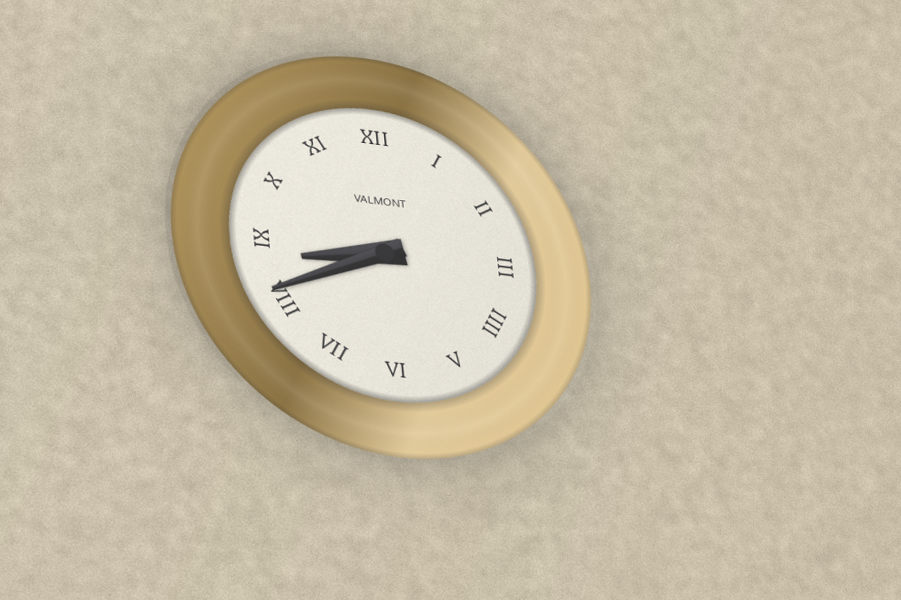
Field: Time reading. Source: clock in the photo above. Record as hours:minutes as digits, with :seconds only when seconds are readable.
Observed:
8:41
